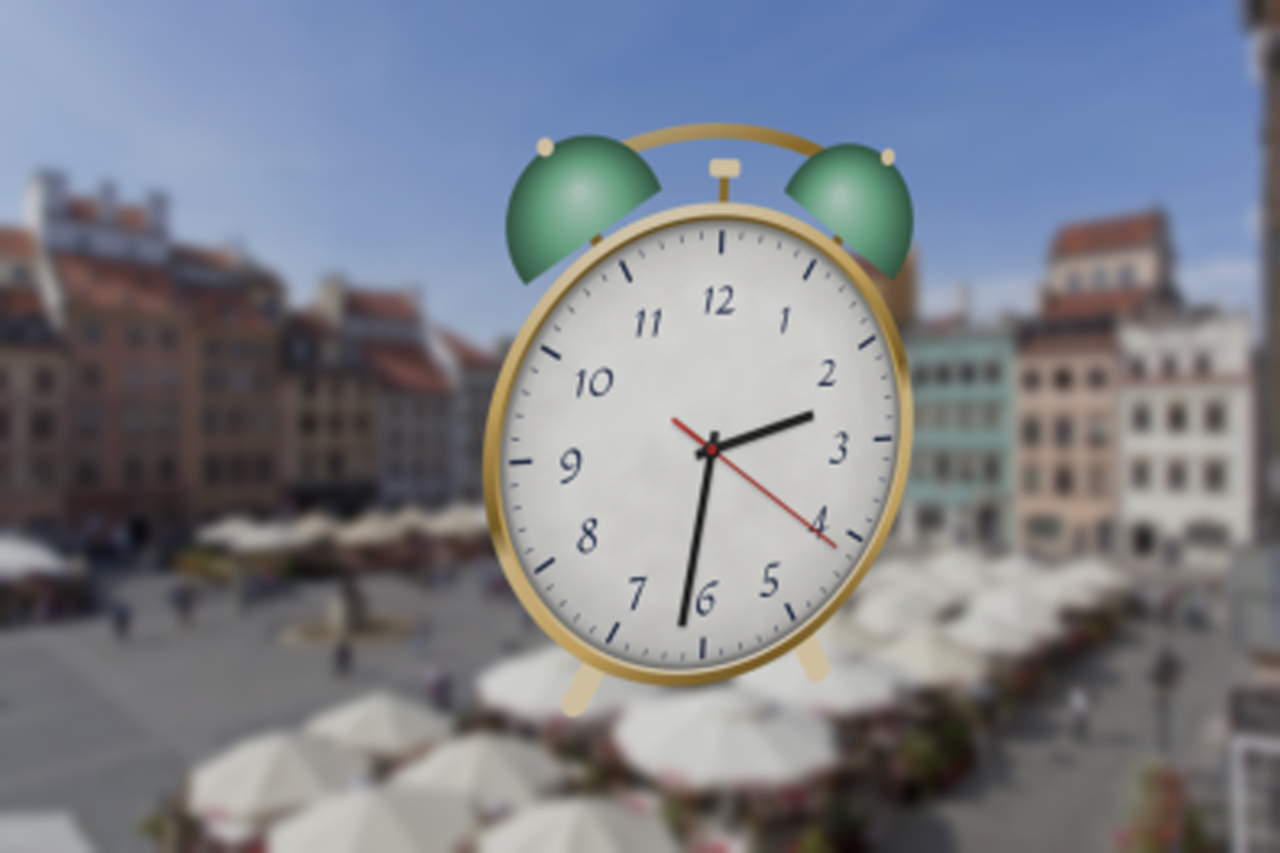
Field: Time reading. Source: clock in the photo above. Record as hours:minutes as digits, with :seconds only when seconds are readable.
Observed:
2:31:21
